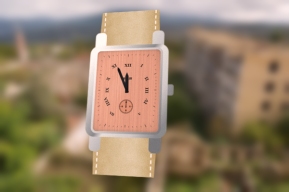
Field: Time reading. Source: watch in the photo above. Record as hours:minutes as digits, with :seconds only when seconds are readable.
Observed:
11:56
